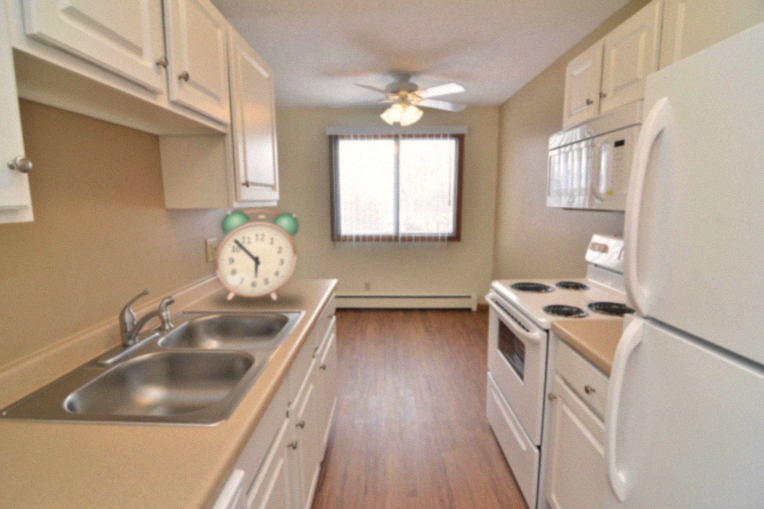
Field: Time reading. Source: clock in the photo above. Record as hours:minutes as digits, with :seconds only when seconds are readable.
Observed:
5:52
